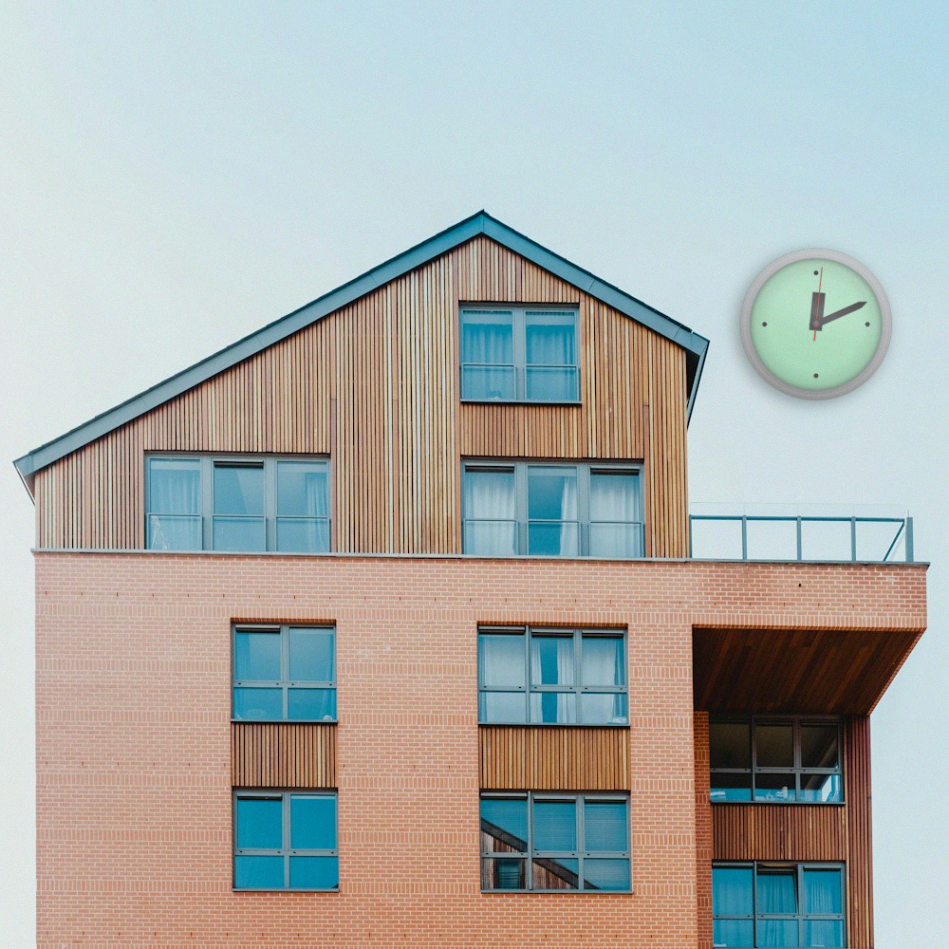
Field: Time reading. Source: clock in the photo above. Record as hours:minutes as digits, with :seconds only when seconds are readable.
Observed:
12:11:01
